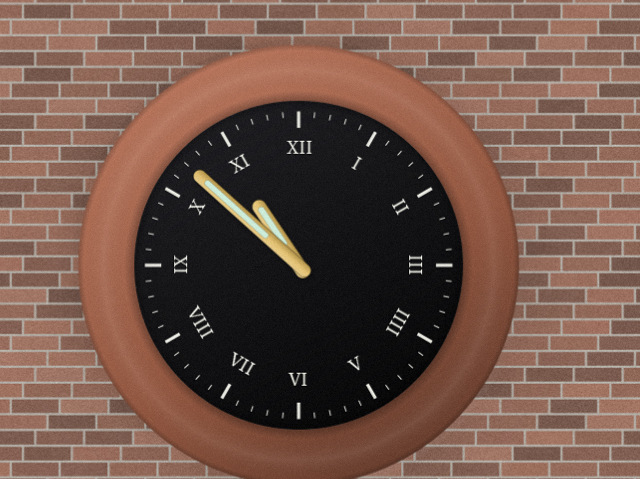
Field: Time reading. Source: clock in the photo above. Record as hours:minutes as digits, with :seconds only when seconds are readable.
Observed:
10:52
